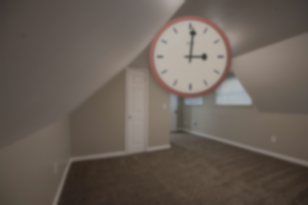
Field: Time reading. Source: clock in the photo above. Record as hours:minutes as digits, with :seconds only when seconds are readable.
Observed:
3:01
